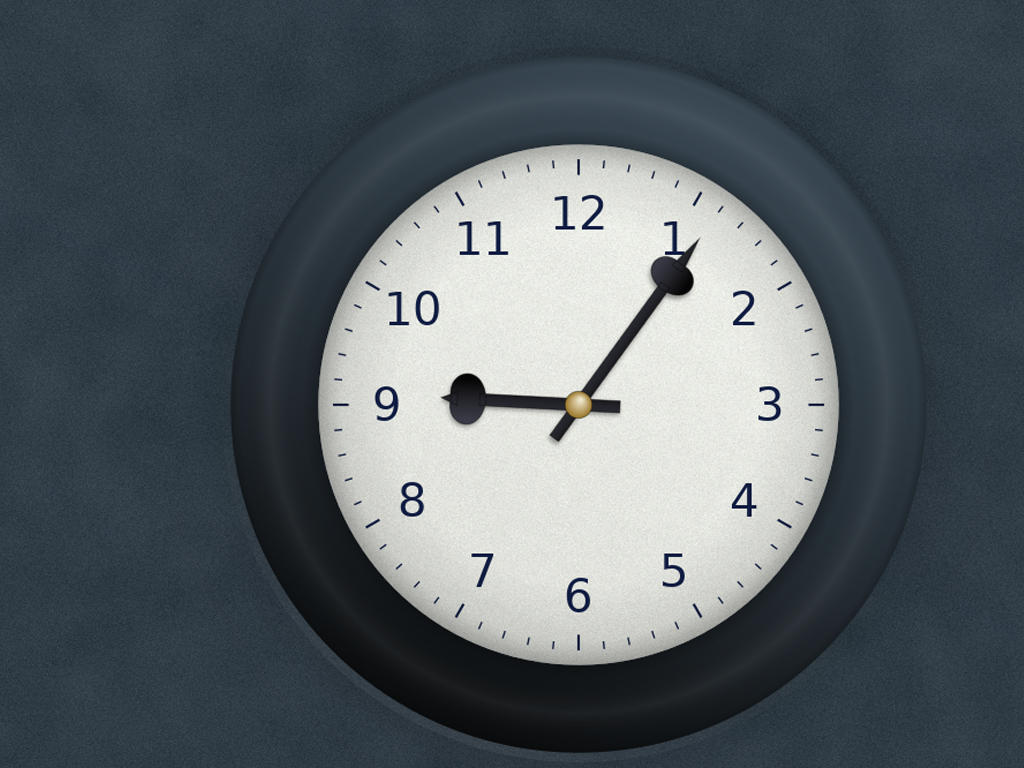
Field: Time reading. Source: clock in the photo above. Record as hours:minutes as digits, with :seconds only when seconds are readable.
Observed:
9:06
